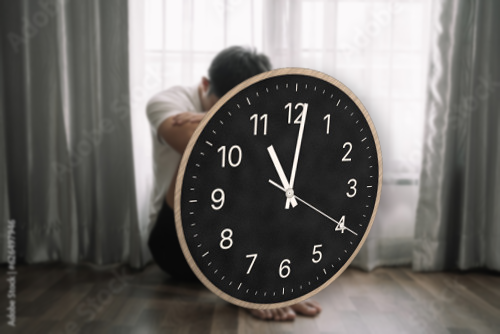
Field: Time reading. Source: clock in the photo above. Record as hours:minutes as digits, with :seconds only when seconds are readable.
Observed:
11:01:20
